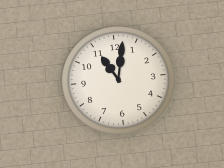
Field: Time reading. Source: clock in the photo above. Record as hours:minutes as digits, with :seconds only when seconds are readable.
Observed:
11:02
